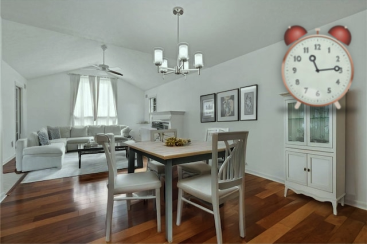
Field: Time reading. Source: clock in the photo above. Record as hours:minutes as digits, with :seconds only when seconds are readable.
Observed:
11:14
